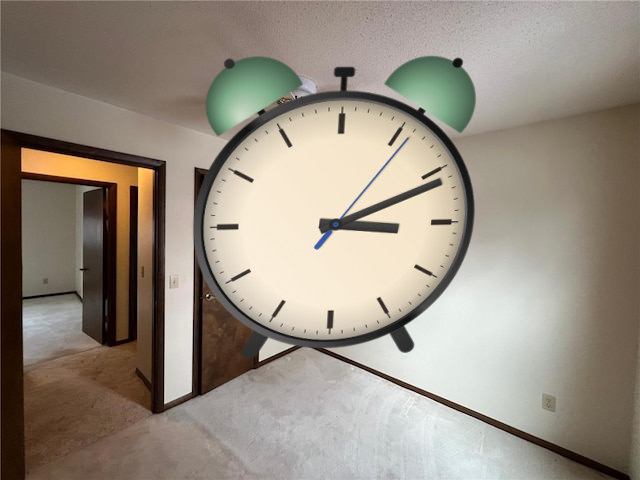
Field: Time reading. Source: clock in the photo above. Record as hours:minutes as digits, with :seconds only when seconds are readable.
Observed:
3:11:06
